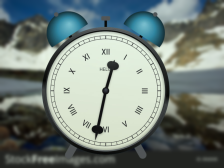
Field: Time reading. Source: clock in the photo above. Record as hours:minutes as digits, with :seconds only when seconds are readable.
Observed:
12:32
